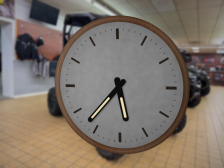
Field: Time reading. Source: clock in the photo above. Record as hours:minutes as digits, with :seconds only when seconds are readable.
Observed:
5:37
